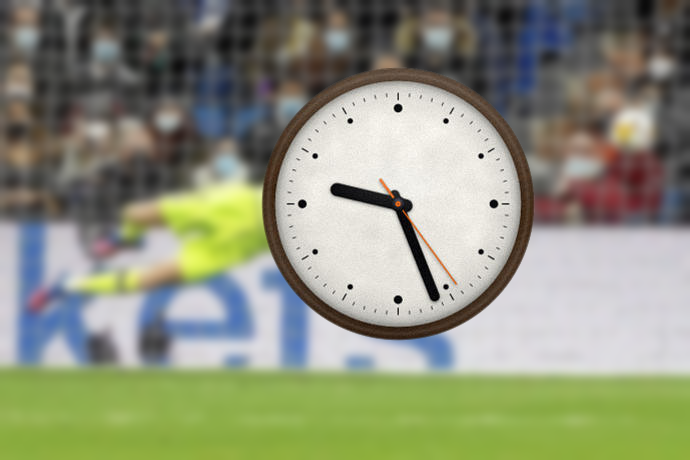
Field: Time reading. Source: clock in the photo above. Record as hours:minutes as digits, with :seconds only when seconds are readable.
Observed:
9:26:24
